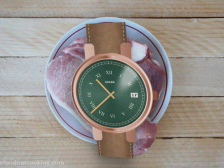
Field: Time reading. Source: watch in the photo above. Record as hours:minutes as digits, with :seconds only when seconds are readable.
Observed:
10:38
